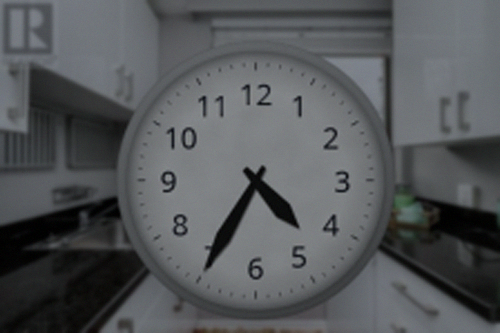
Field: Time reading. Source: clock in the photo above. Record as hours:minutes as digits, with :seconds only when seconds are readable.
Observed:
4:35
